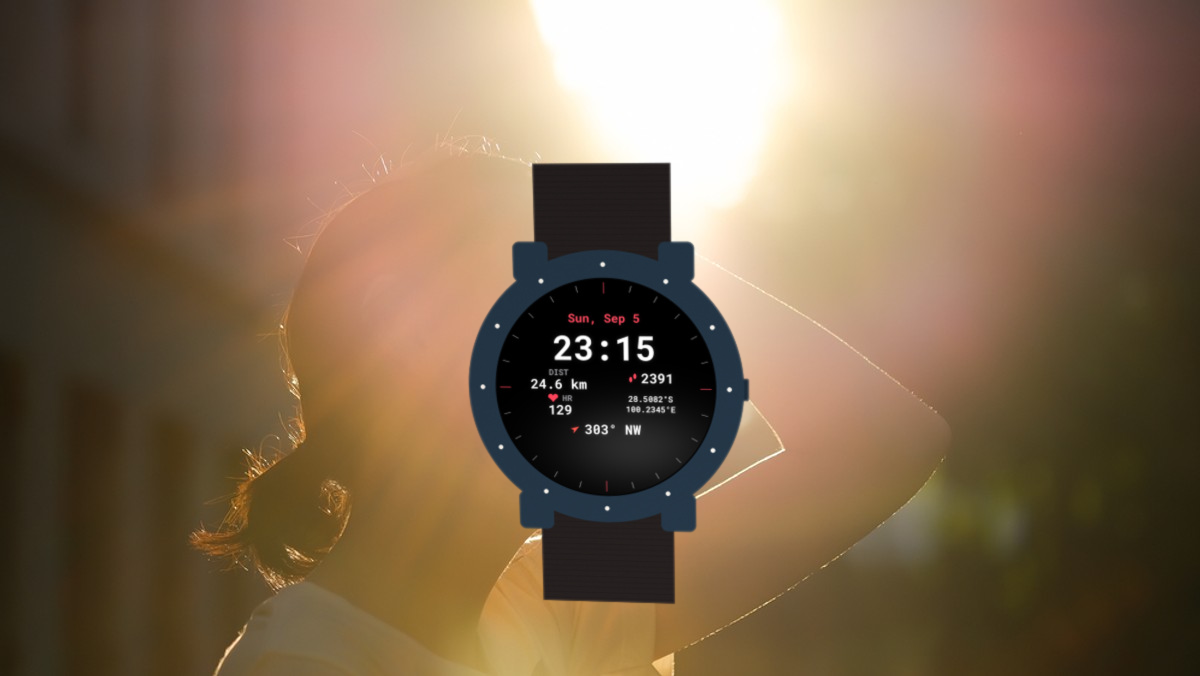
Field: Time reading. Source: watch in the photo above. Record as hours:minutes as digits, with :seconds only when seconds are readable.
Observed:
23:15
